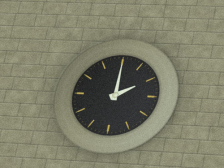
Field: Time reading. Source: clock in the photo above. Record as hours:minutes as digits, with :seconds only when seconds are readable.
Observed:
2:00
